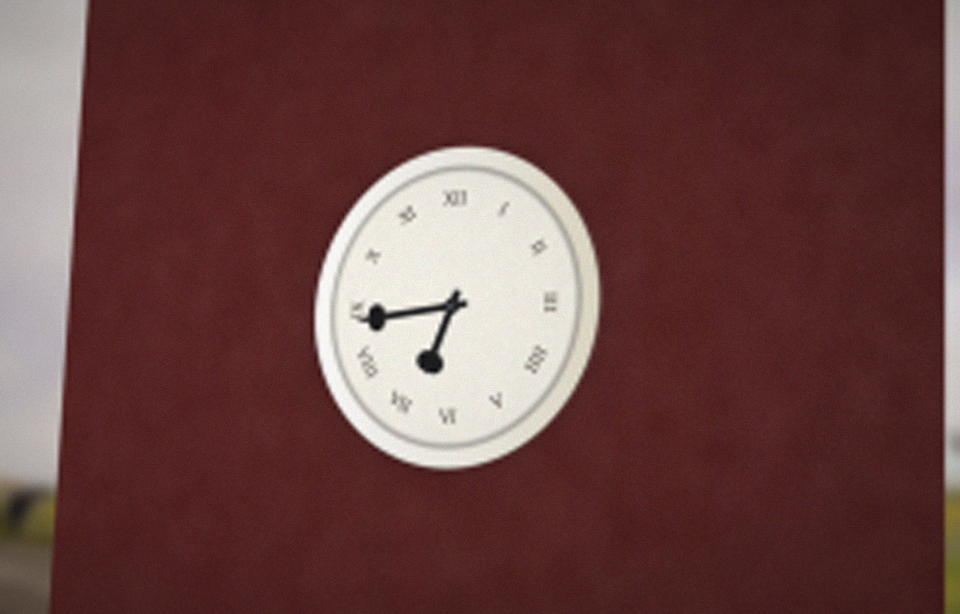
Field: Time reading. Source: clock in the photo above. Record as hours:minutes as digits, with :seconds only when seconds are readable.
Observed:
6:44
